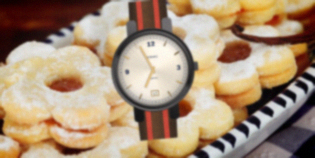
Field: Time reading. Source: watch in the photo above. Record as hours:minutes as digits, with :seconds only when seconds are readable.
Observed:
6:56
